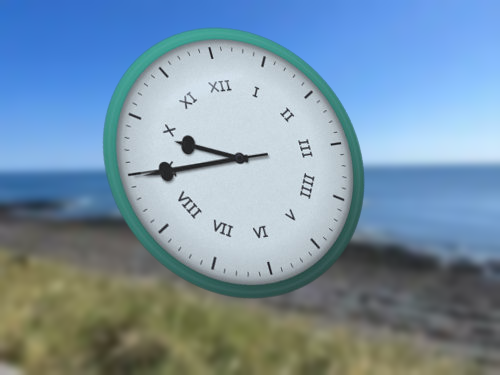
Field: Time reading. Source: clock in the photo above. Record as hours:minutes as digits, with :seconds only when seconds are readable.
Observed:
9:44:45
